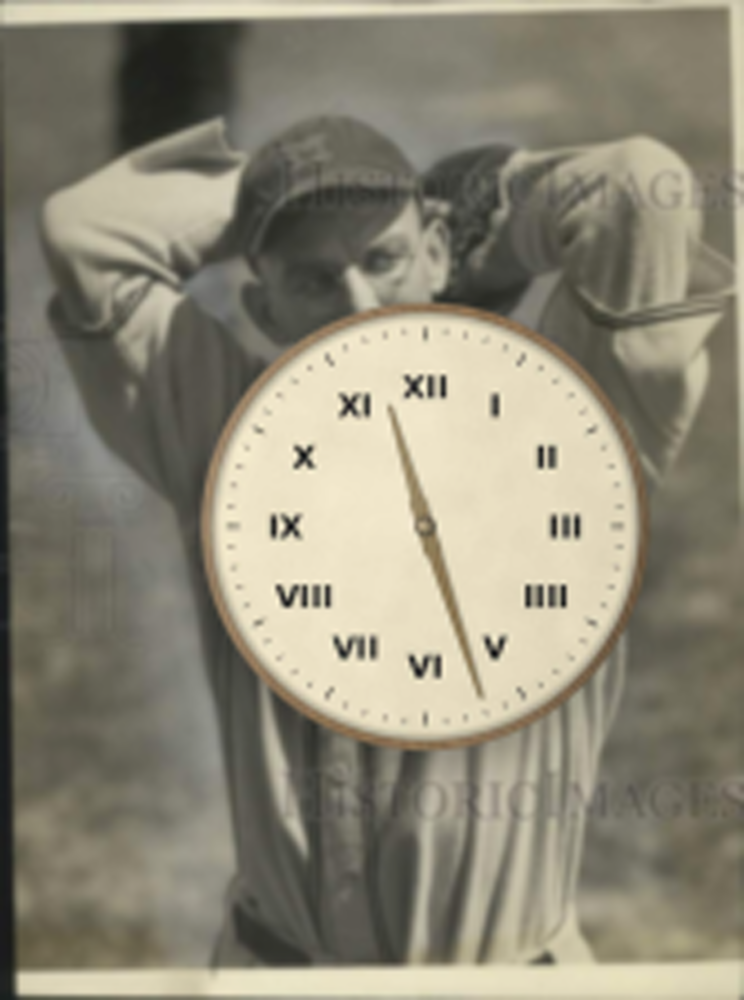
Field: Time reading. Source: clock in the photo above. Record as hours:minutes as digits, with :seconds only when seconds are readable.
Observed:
11:27
